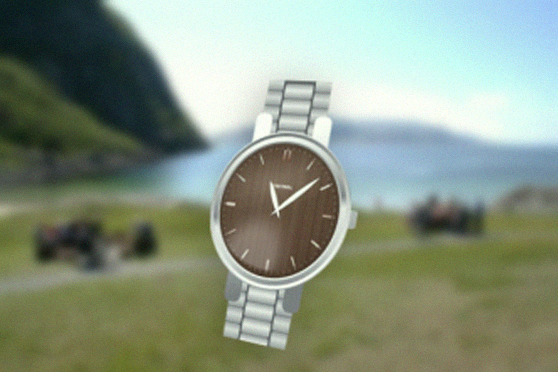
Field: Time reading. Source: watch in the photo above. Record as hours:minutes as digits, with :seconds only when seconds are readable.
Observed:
11:08
